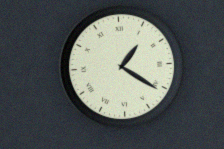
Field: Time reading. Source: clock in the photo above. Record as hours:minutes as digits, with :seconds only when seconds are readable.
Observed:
1:21
